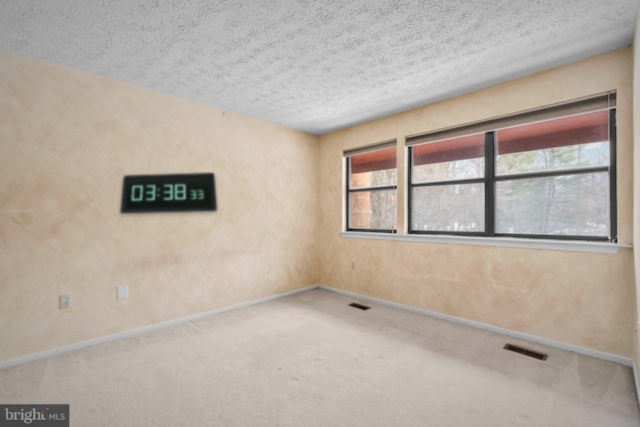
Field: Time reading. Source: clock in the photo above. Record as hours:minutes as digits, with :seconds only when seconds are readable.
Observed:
3:38
